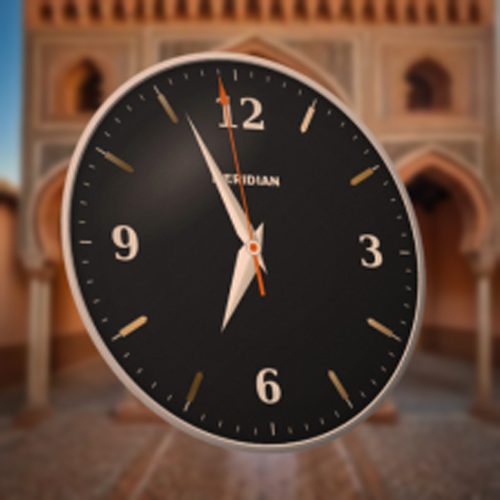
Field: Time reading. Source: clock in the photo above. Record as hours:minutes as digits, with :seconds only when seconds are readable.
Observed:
6:55:59
